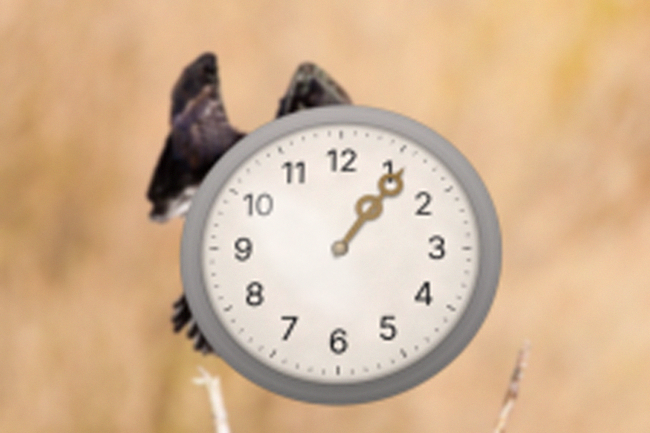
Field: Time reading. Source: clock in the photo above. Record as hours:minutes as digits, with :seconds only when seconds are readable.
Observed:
1:06
